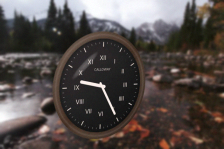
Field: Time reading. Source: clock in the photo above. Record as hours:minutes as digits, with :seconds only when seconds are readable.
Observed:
9:25
